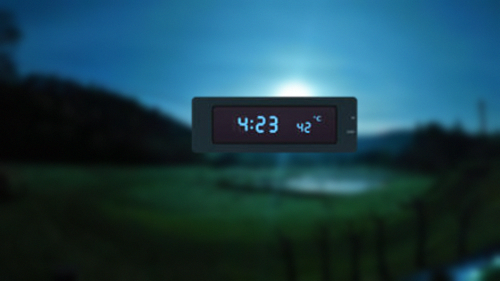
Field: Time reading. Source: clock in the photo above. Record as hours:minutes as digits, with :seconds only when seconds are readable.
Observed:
4:23
